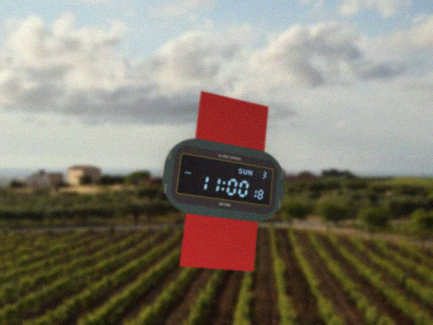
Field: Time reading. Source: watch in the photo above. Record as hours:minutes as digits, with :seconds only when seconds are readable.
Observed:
11:00:18
